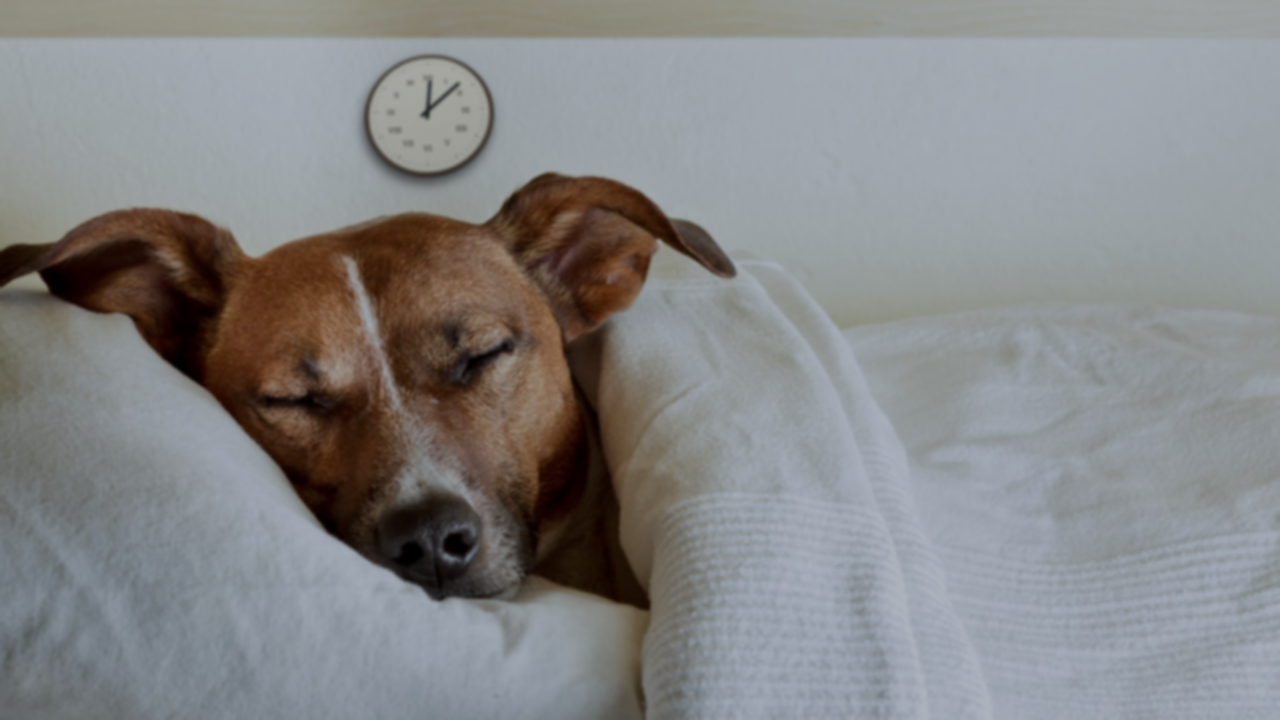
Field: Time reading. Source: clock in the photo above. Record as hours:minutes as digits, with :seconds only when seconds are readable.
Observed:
12:08
